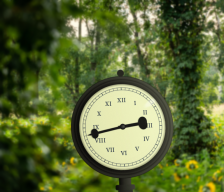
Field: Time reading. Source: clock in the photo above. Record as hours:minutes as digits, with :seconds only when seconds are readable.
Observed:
2:43
